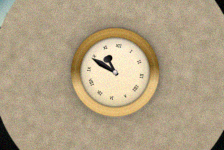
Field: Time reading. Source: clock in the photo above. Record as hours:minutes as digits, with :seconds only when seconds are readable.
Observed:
10:49
